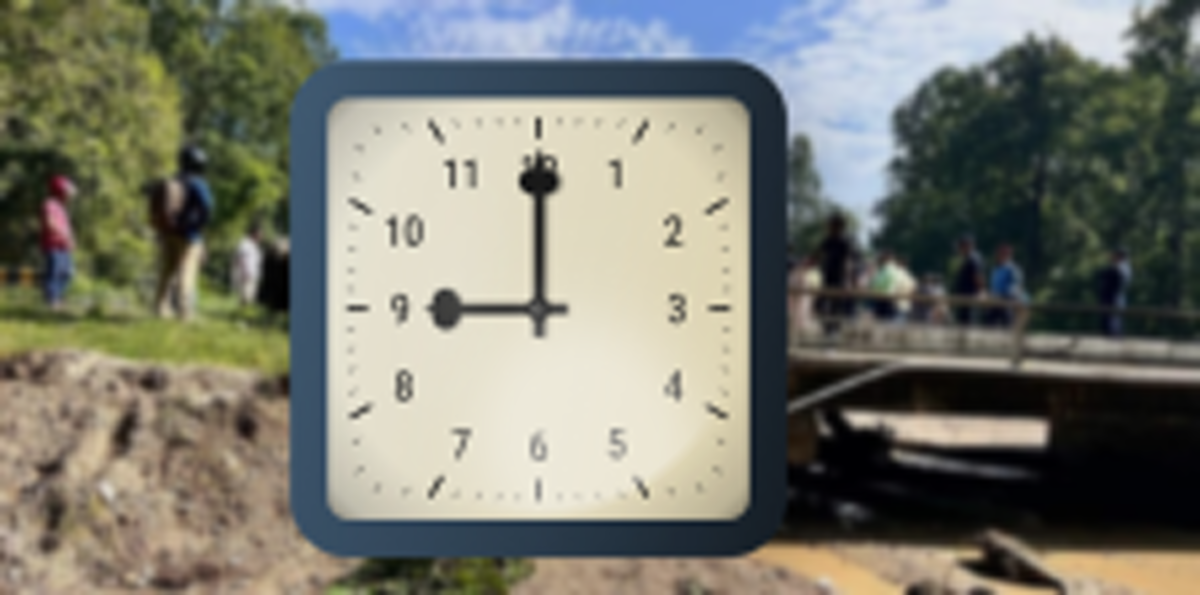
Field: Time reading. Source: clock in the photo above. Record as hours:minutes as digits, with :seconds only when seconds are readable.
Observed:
9:00
